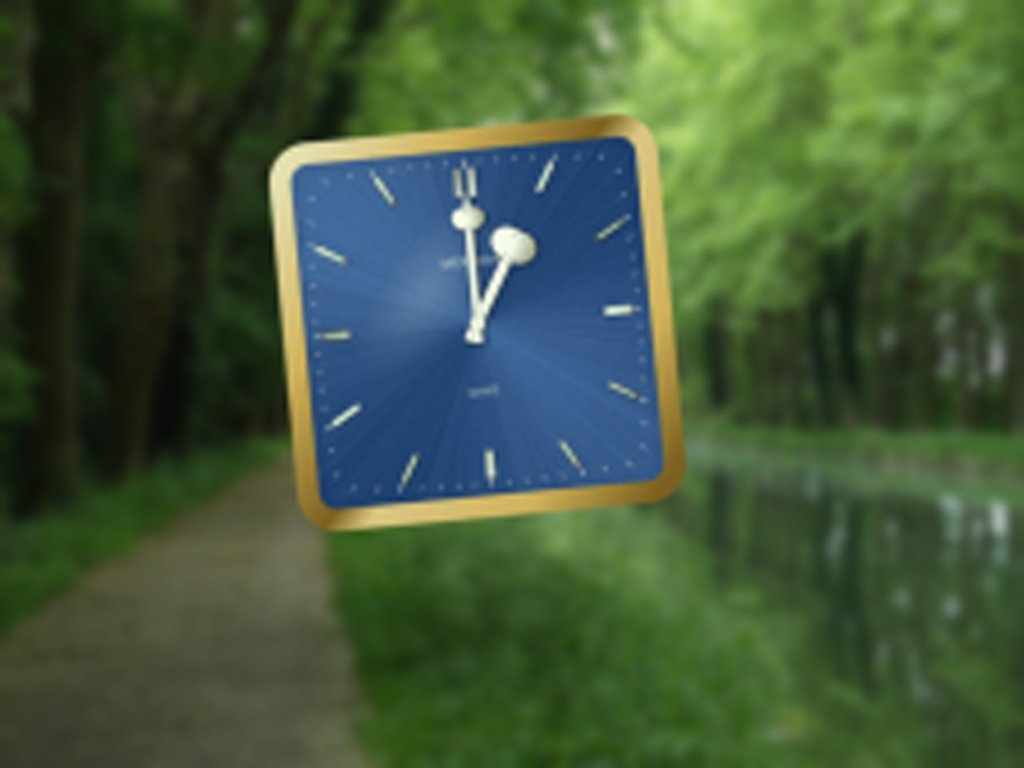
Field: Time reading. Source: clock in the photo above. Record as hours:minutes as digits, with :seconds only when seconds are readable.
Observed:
1:00
